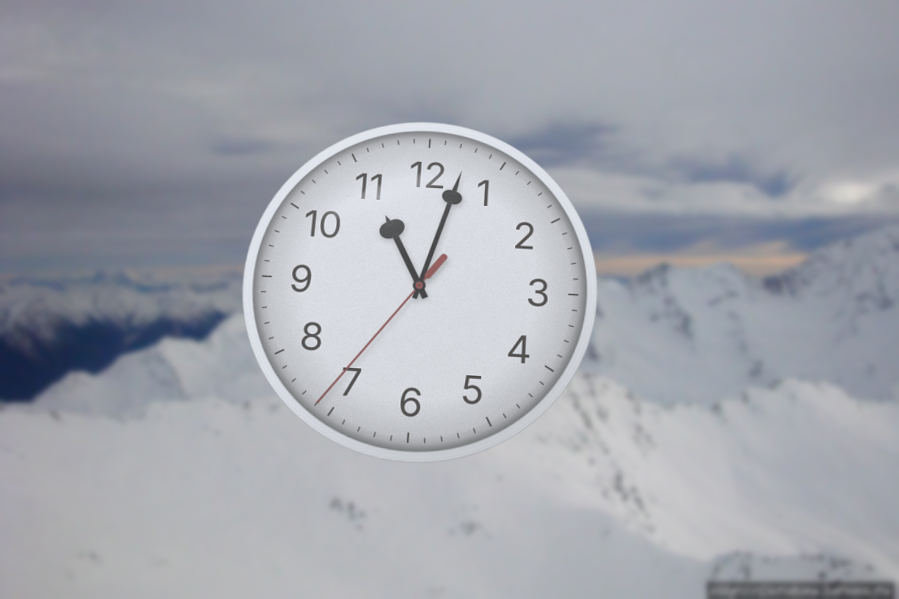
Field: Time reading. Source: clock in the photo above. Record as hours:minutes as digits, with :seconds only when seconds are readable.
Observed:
11:02:36
